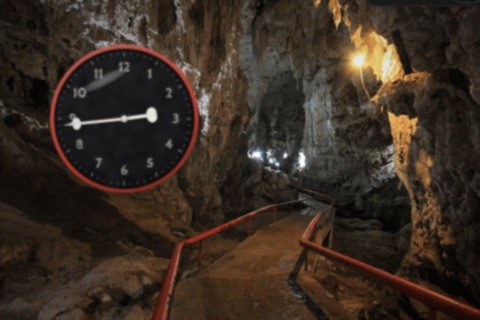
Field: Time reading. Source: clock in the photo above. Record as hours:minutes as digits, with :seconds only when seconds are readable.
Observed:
2:44
